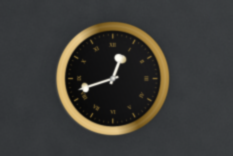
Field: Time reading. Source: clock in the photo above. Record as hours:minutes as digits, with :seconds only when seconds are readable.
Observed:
12:42
